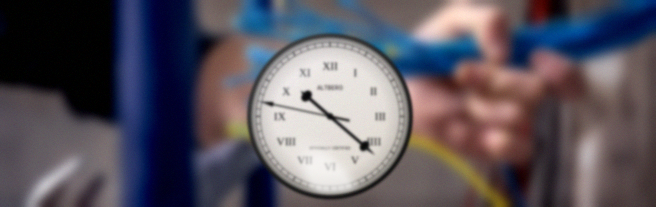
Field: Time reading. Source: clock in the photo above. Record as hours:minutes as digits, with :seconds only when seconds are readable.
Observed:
10:21:47
